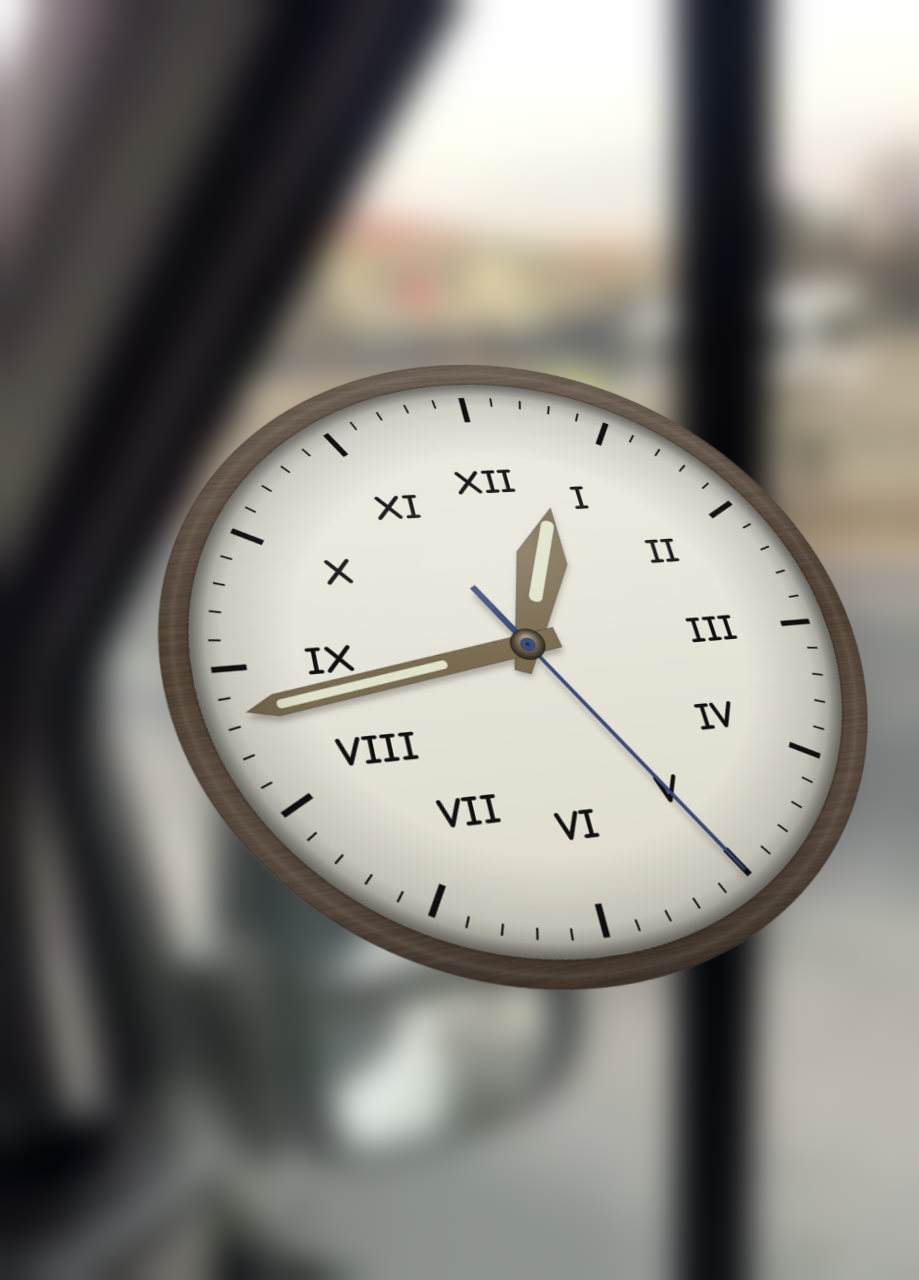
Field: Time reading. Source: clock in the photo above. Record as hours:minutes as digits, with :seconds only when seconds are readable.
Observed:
12:43:25
